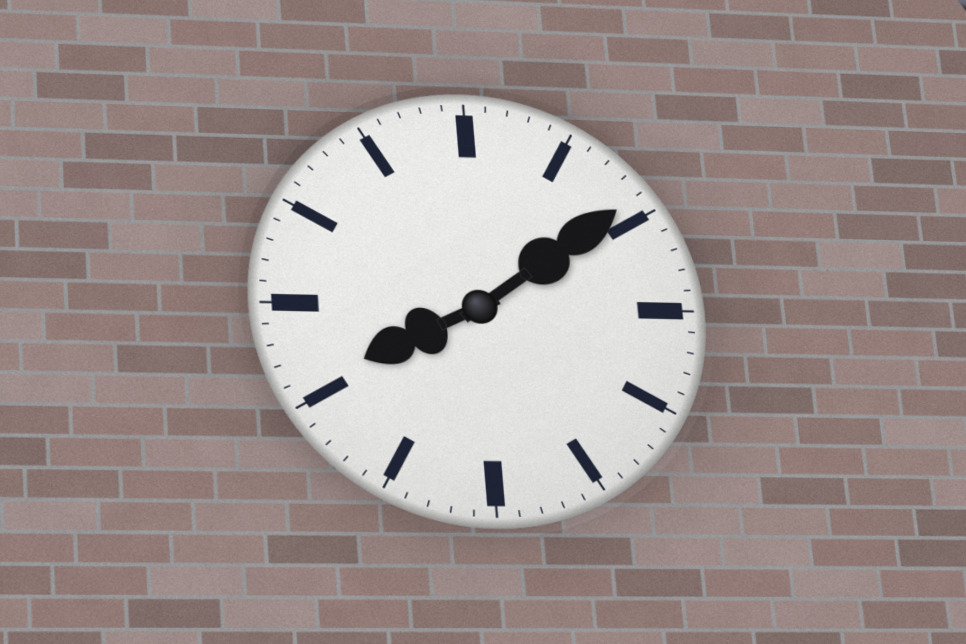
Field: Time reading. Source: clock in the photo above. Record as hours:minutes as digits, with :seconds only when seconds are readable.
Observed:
8:09
